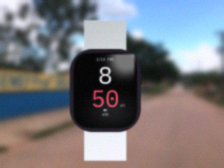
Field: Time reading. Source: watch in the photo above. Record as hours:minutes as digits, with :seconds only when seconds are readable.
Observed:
8:50
